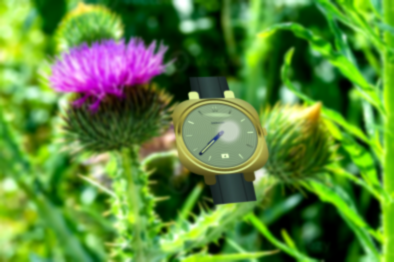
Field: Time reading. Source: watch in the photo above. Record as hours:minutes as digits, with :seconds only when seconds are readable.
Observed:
7:38
